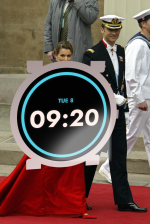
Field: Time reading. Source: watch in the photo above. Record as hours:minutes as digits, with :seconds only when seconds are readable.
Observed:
9:20
